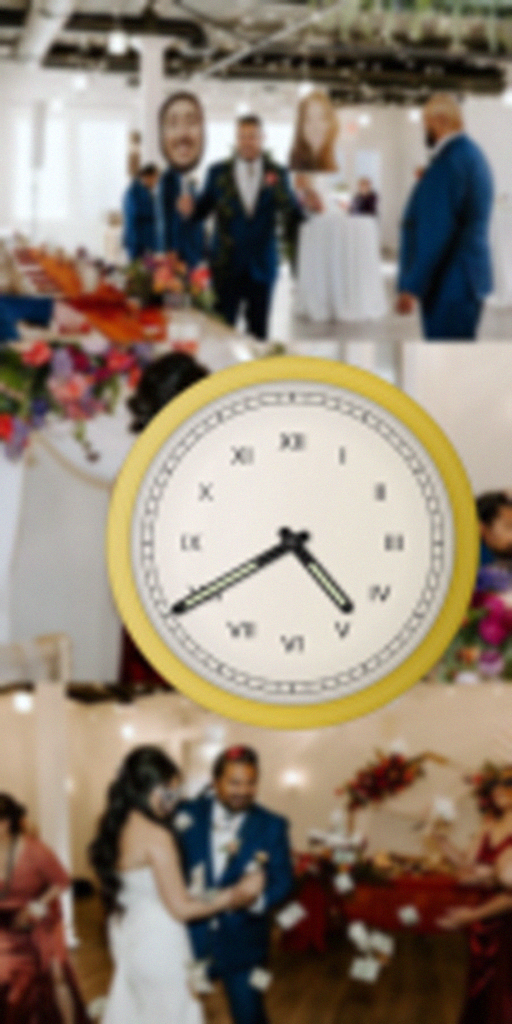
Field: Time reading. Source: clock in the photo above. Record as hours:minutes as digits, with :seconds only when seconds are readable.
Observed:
4:40
